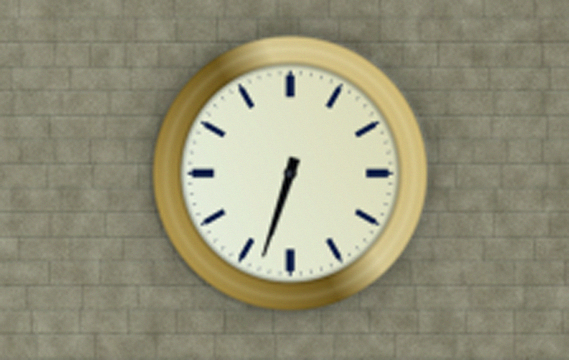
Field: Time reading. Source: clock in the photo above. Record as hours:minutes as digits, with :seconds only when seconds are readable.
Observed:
6:33
